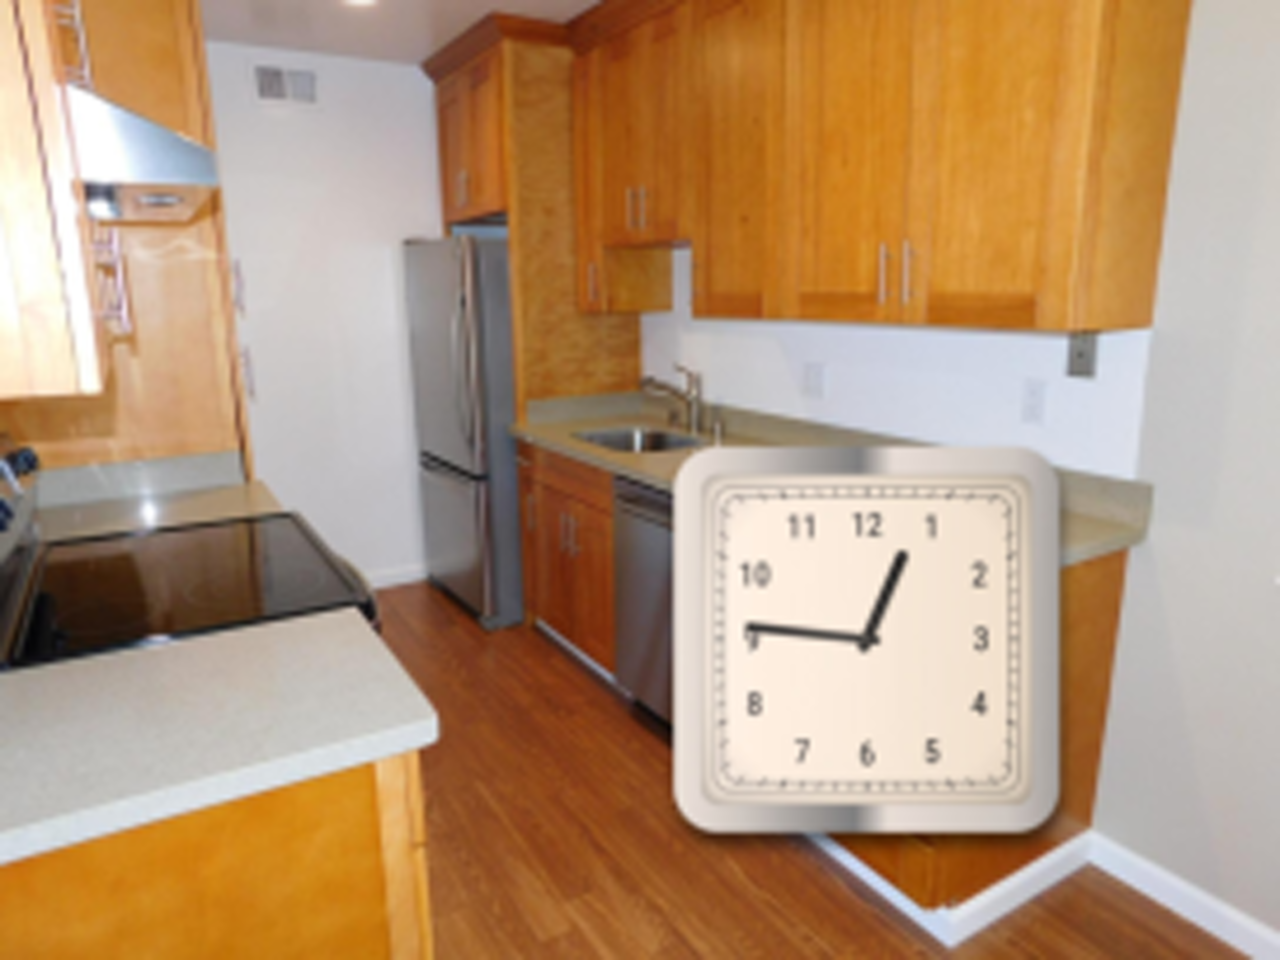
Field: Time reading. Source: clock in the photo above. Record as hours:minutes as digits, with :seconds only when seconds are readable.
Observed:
12:46
